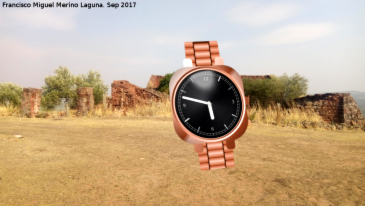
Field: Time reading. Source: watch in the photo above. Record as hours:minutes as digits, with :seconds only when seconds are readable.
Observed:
5:48
